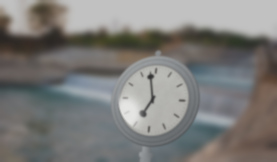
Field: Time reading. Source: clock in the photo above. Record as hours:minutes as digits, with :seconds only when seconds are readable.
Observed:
6:58
